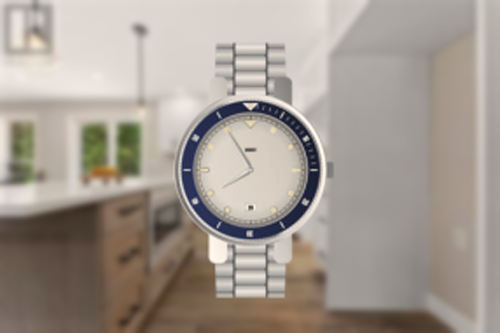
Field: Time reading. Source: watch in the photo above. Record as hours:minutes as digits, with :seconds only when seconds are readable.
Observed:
7:55
